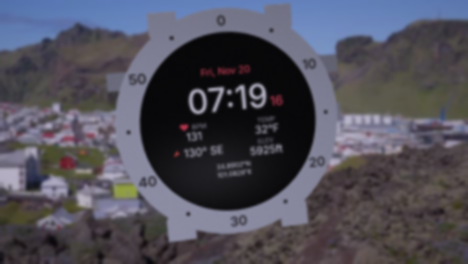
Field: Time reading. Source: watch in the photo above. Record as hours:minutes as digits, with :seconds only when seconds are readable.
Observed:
7:19
